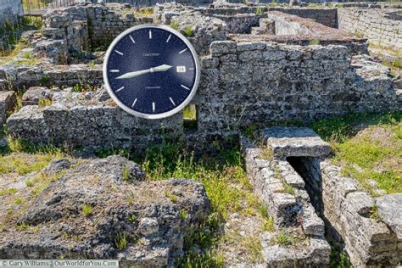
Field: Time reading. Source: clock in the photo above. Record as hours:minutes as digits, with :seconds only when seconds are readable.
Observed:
2:43
